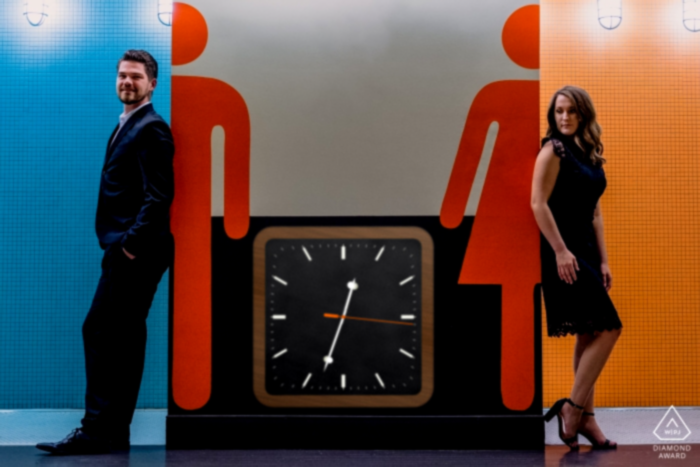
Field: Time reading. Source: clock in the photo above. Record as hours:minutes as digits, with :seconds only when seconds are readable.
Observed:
12:33:16
